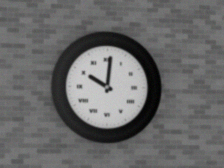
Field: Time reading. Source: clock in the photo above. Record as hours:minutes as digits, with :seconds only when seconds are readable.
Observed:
10:01
